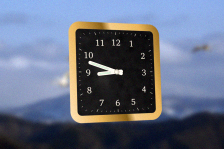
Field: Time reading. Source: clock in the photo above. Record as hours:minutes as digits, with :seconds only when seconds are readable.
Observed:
8:48
